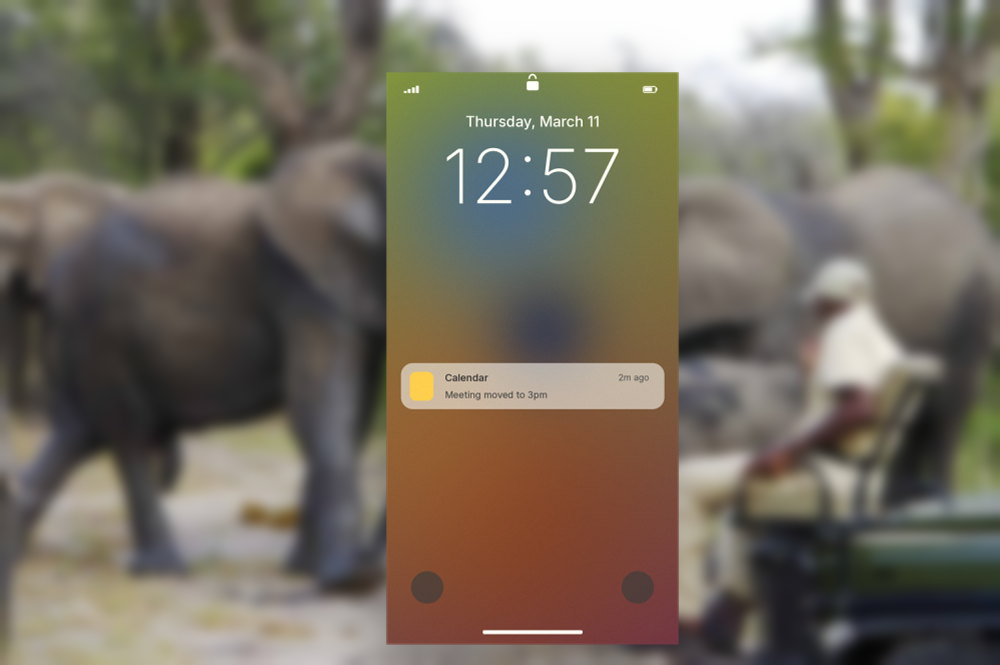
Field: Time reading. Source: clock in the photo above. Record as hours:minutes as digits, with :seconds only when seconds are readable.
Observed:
12:57
